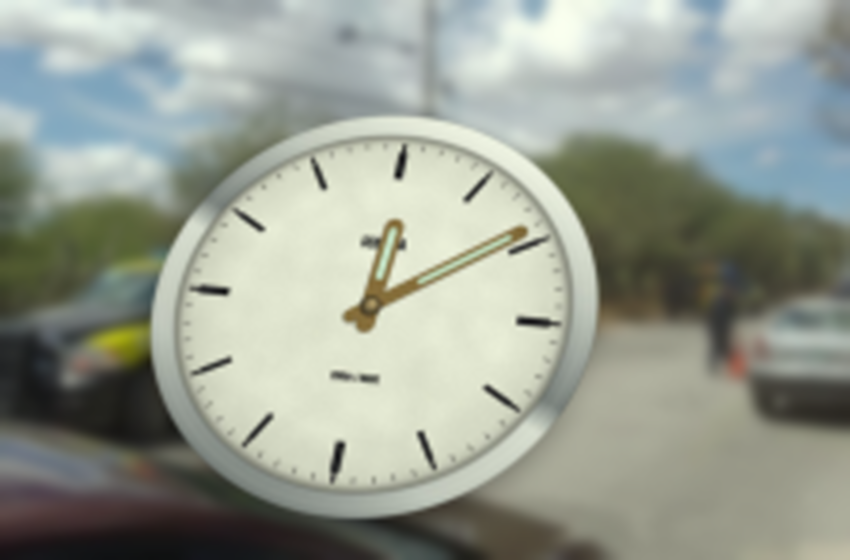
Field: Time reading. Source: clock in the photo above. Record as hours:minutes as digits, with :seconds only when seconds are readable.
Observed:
12:09
